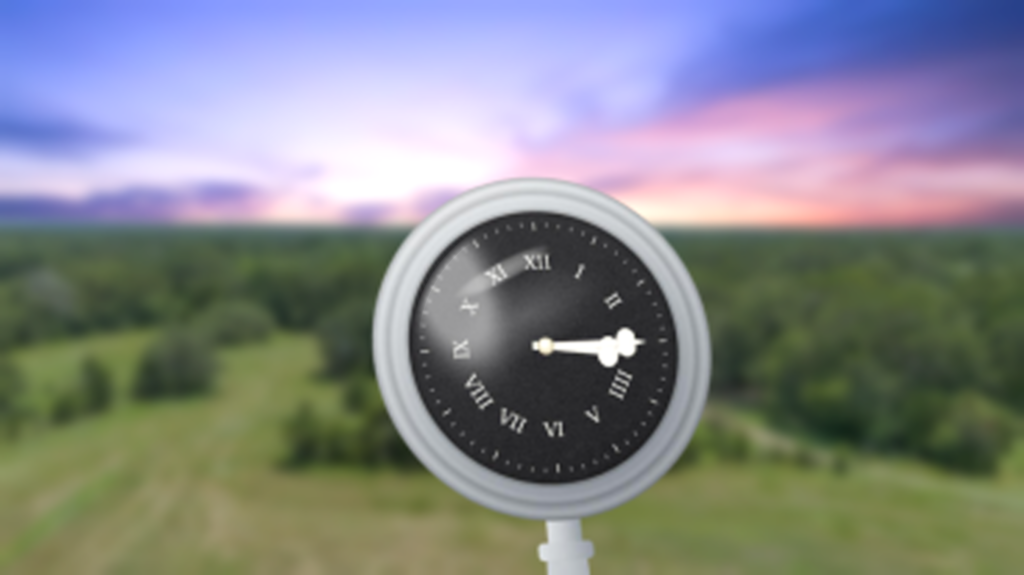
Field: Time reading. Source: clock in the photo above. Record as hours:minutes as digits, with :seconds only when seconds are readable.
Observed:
3:15
